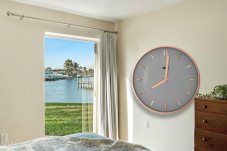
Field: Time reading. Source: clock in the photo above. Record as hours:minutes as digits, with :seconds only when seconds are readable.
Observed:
8:01
